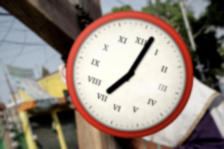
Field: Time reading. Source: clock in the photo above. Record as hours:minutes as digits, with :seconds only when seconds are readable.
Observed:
7:02
